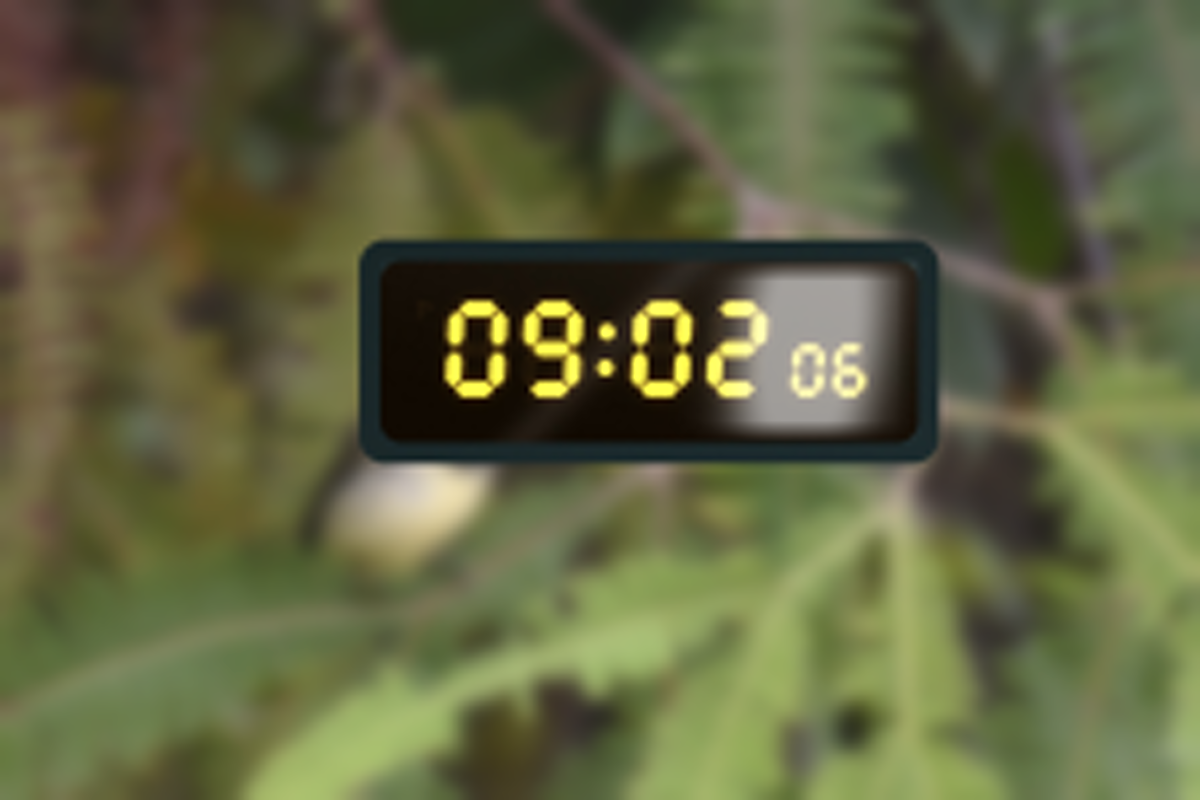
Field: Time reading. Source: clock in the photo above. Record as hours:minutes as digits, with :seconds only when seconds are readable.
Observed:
9:02:06
